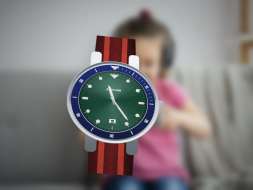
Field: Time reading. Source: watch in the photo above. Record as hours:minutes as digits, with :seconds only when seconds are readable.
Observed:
11:24
